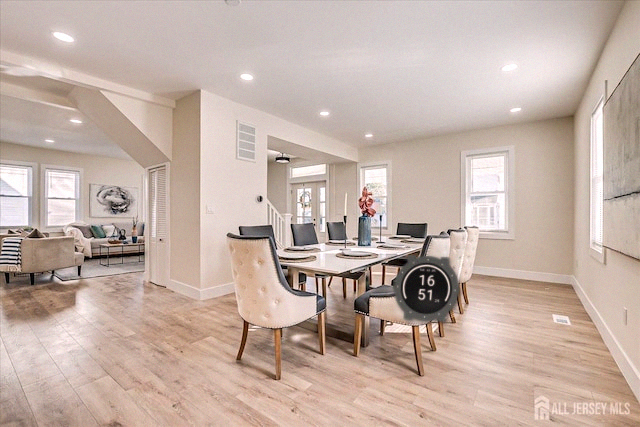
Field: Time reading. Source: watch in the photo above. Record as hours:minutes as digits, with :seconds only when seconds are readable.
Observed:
16:51
